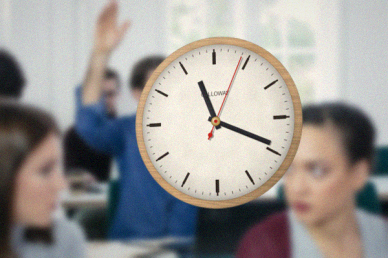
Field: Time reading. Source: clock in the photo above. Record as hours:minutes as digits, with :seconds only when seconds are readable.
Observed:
11:19:04
